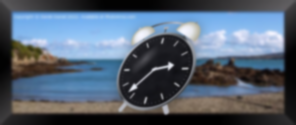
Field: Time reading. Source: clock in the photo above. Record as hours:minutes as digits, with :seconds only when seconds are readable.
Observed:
2:37
